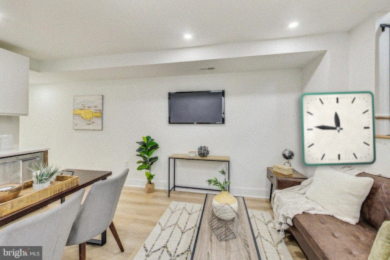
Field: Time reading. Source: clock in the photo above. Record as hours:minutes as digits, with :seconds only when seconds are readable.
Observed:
11:46
